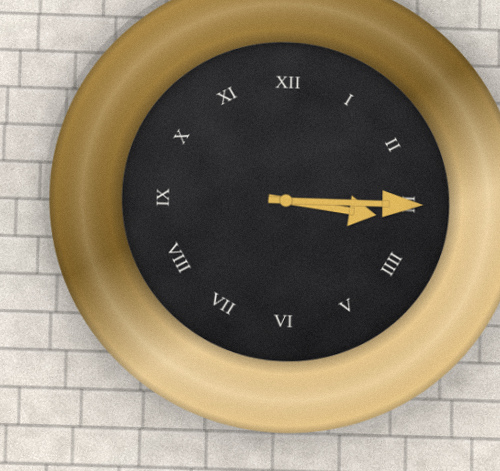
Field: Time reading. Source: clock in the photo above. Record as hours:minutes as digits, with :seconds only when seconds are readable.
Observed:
3:15
